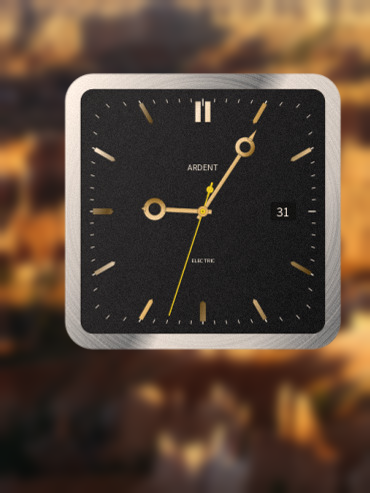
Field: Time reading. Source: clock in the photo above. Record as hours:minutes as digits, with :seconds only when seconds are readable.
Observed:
9:05:33
